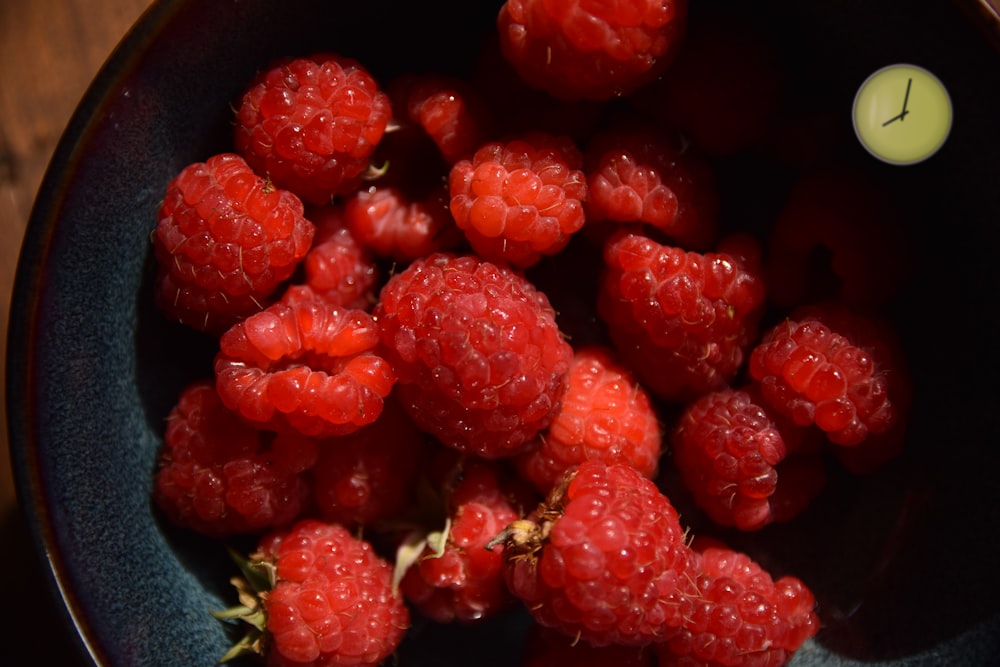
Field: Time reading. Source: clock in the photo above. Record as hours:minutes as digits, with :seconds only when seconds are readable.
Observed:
8:02
